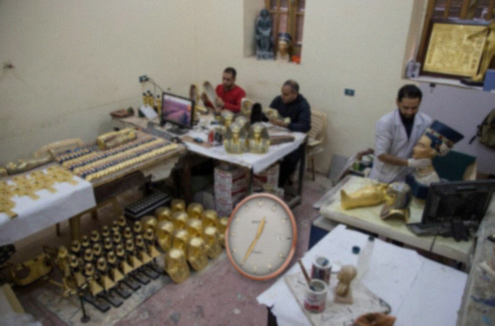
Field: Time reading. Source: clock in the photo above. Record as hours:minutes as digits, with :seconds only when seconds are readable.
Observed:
12:35
